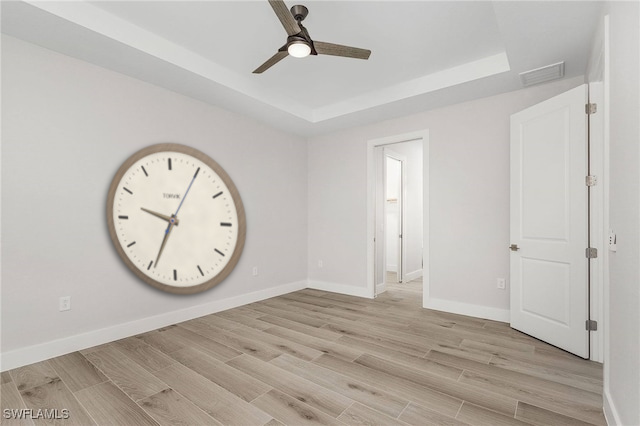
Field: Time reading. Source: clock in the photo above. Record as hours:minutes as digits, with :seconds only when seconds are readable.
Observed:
9:34:05
